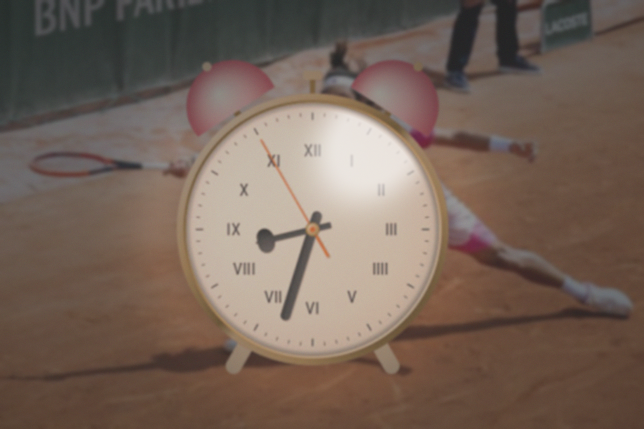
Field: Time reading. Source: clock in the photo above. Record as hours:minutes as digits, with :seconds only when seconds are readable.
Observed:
8:32:55
